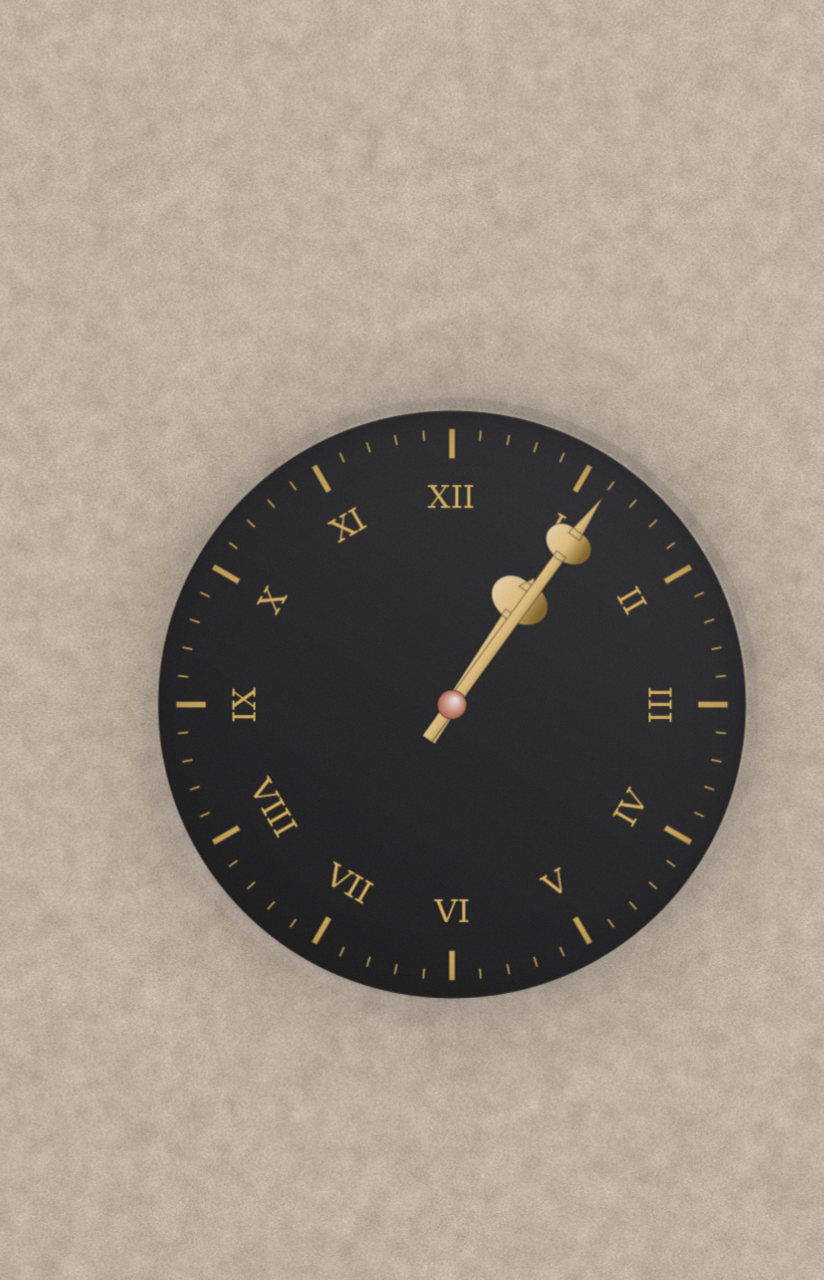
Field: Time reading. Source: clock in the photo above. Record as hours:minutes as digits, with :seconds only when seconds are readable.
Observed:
1:06
